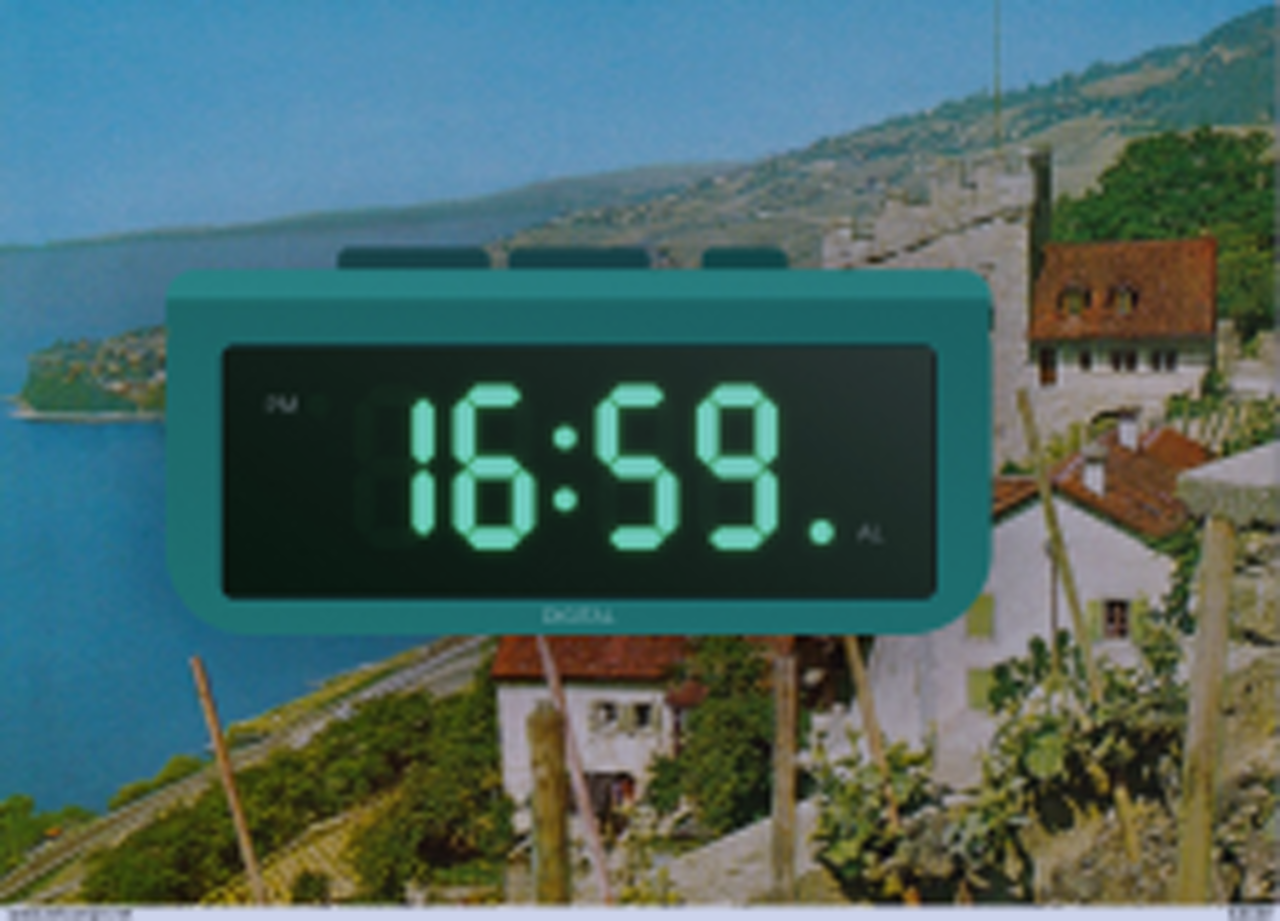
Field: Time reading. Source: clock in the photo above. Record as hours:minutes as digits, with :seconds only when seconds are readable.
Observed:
16:59
